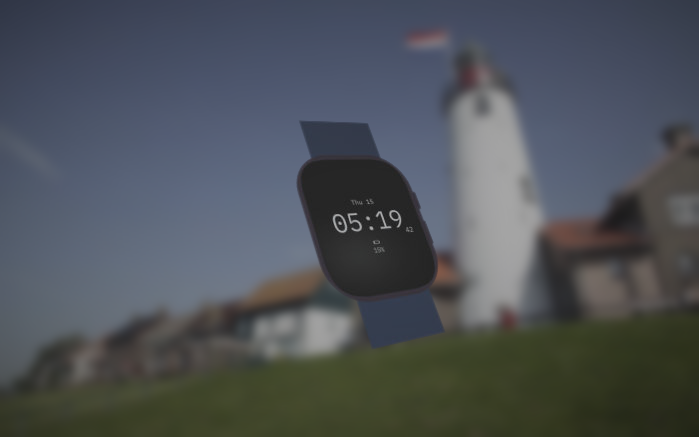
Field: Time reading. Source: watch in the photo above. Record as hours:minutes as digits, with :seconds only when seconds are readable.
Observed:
5:19:42
